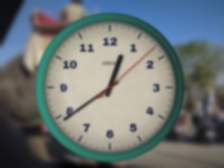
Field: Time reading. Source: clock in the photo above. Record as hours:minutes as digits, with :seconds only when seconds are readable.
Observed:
12:39:08
